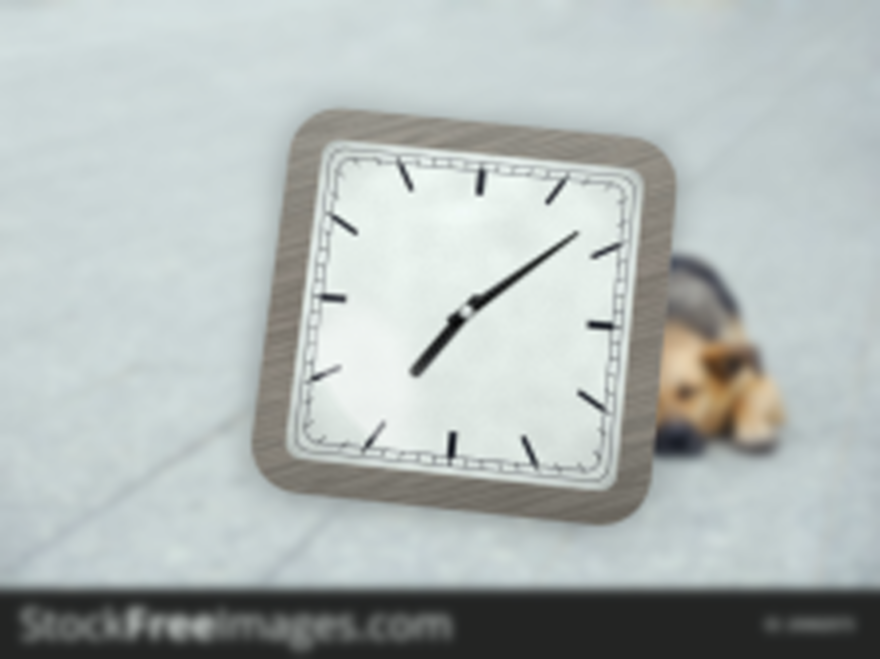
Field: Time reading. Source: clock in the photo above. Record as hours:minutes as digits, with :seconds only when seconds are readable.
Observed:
7:08
